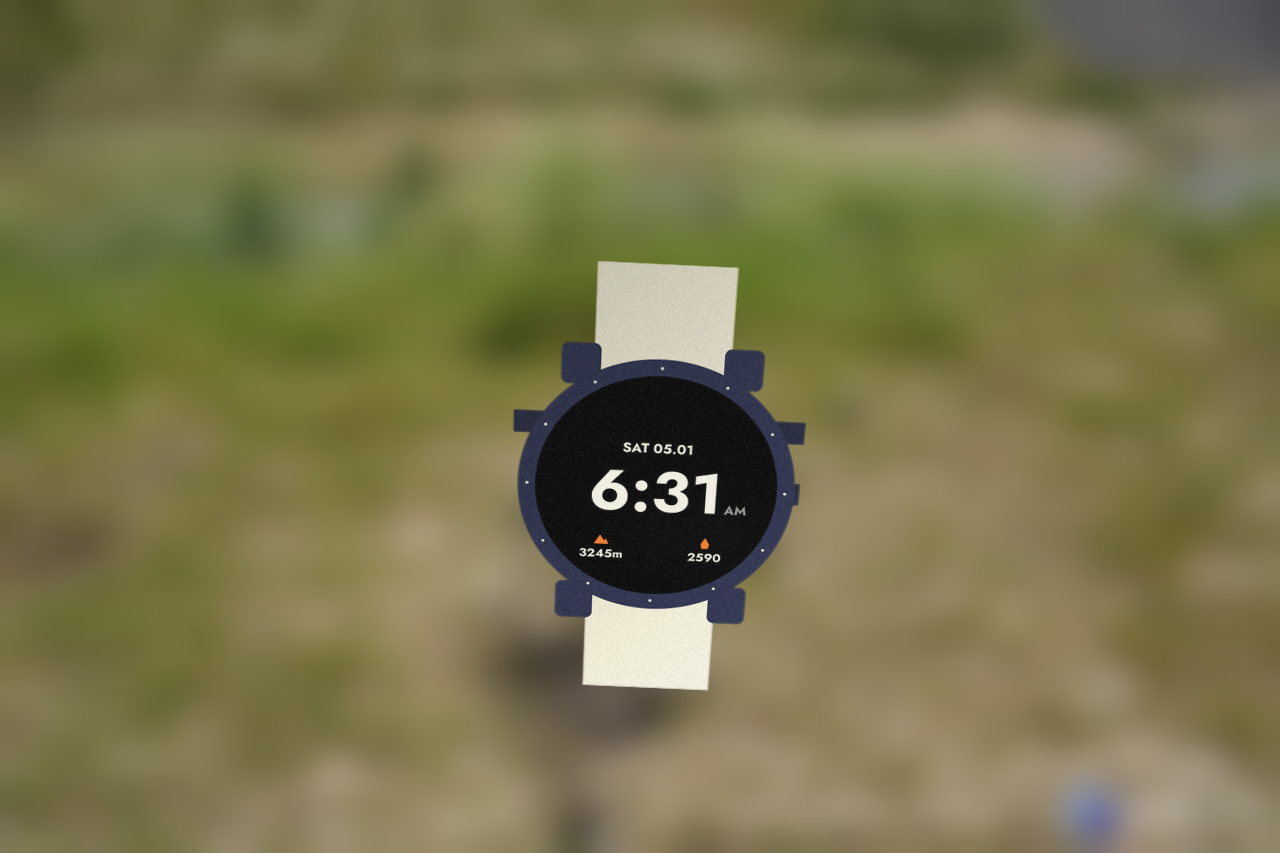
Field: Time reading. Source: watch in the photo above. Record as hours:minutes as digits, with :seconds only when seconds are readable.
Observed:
6:31
